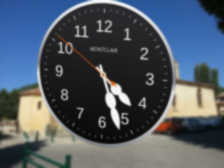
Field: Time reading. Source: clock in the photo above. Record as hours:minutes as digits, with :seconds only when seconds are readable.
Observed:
4:26:51
